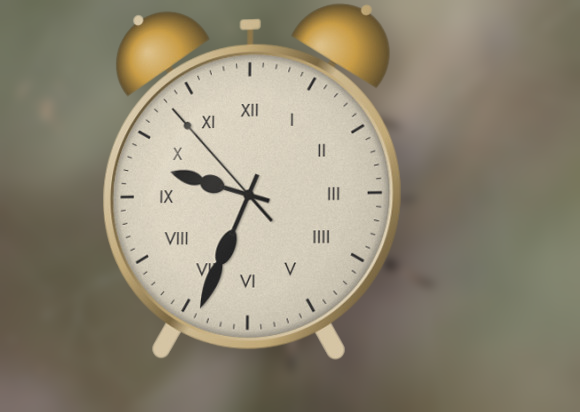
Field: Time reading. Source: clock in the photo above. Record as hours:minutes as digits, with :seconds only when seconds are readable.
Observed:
9:33:53
